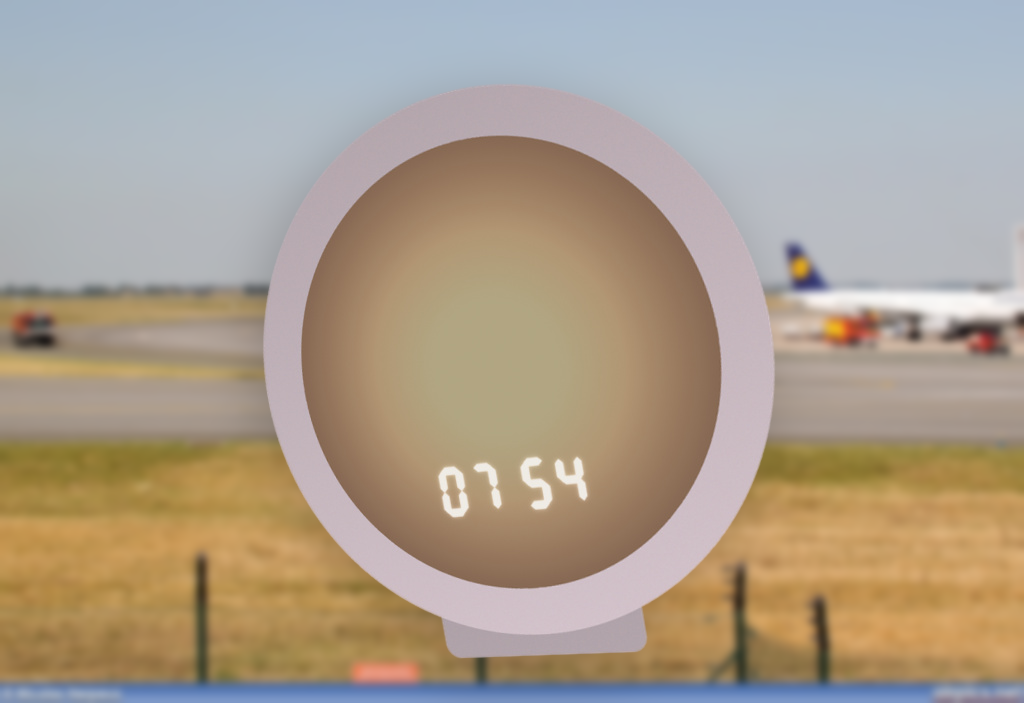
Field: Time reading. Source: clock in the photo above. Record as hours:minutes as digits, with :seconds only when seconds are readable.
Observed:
7:54
